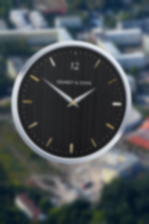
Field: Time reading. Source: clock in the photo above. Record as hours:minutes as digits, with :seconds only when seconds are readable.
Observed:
1:51
